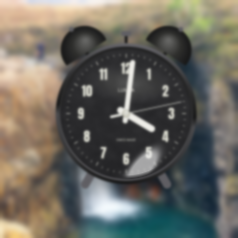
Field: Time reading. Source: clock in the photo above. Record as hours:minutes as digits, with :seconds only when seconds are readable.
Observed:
4:01:13
